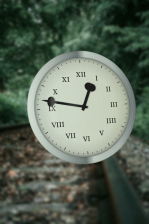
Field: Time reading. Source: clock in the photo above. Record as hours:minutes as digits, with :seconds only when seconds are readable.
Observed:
12:47
